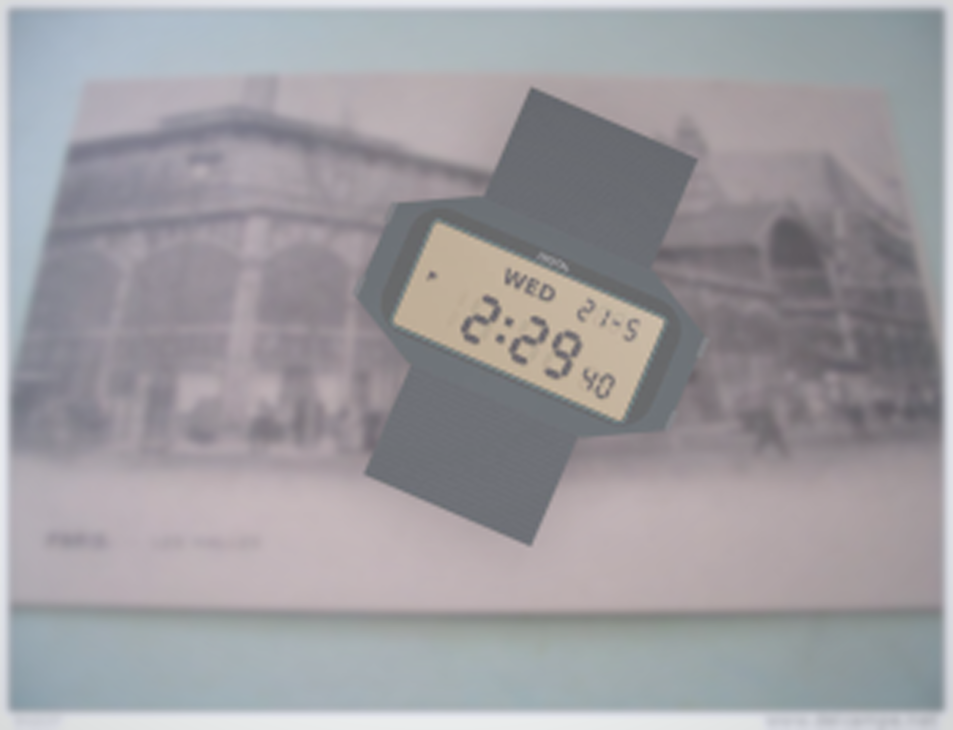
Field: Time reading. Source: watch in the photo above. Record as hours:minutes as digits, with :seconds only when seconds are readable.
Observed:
2:29:40
